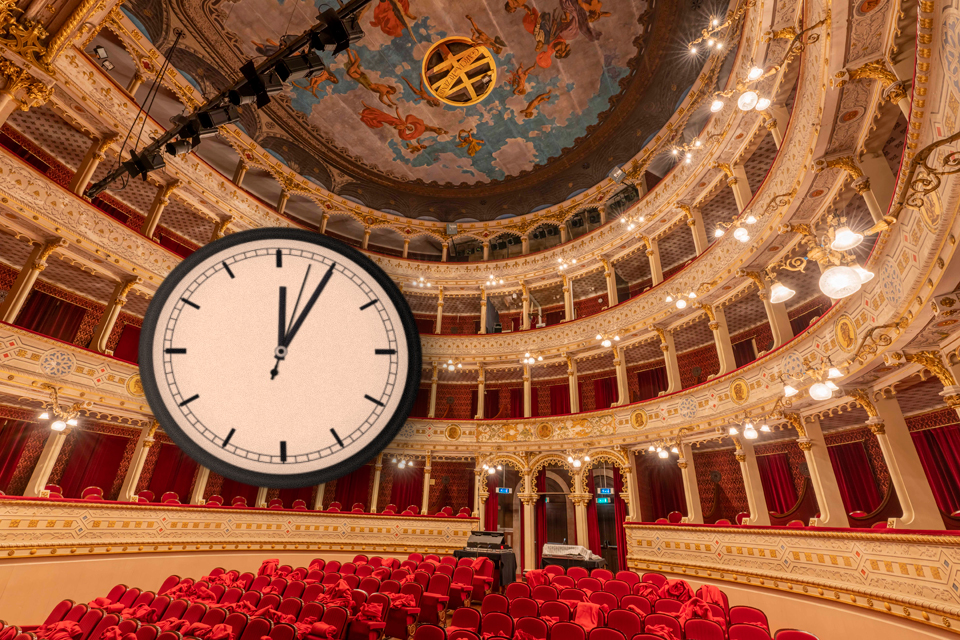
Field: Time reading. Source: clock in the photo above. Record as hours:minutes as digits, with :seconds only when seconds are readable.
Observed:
12:05:03
